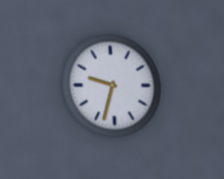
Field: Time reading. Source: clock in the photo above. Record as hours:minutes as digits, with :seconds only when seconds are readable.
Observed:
9:33
